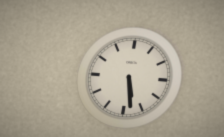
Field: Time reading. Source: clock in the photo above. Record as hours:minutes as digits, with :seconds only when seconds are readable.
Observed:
5:28
